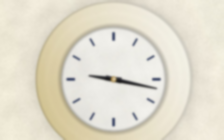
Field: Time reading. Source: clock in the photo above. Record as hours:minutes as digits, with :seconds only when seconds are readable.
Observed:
9:17
